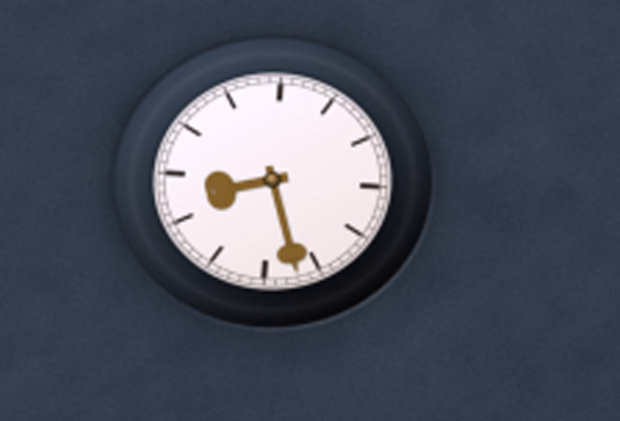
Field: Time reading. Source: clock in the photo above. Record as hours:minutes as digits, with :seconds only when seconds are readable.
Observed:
8:27
